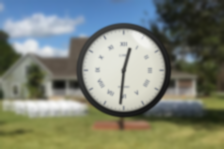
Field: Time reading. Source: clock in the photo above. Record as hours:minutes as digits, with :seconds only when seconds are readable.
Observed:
12:31
